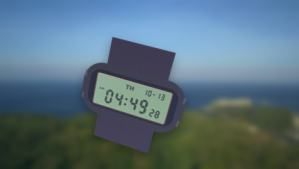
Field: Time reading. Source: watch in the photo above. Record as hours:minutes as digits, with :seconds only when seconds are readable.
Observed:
4:49:28
